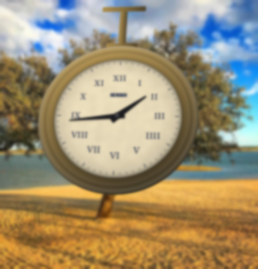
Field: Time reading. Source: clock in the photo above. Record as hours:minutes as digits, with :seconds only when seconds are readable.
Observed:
1:44
